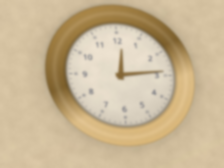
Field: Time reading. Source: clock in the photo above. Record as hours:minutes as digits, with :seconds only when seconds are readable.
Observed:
12:14
